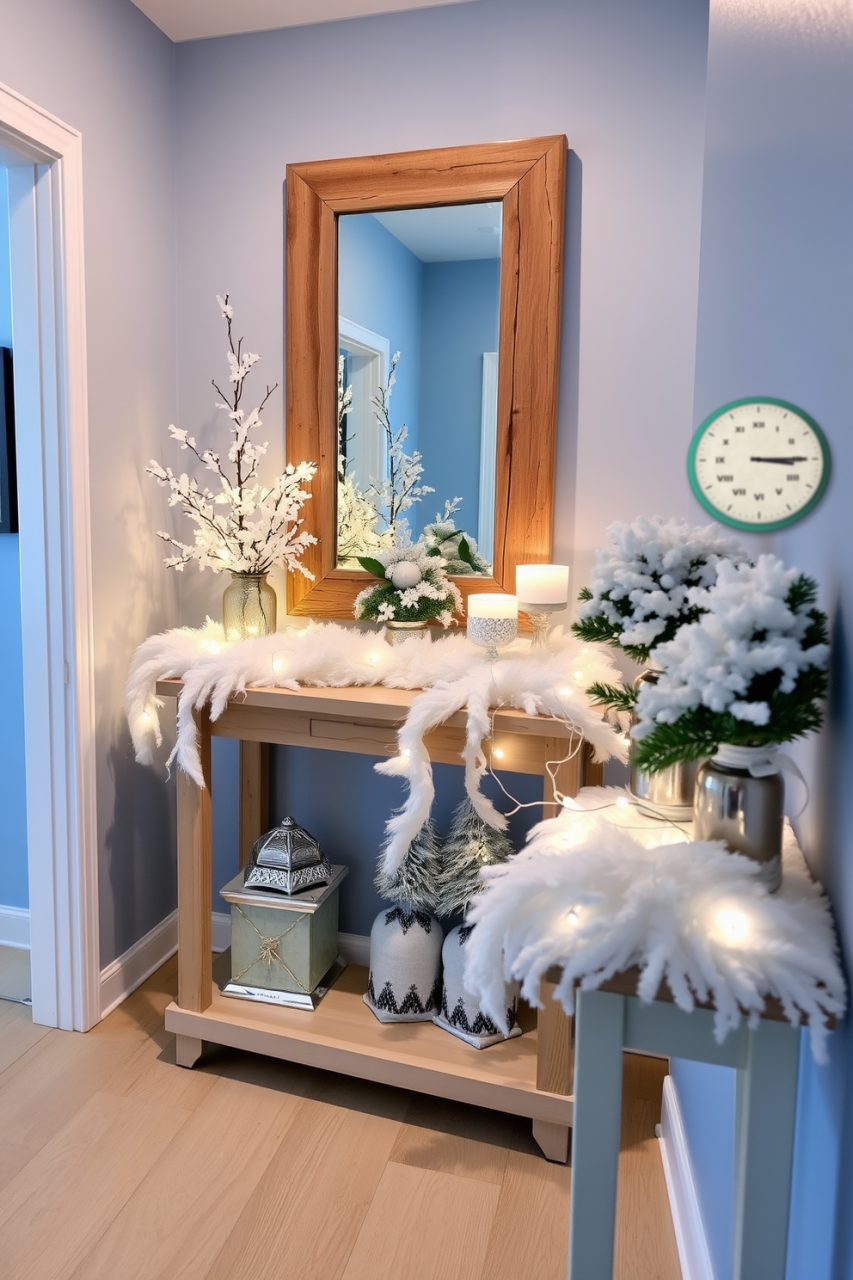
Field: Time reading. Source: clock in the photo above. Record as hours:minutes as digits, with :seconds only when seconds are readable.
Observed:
3:15
